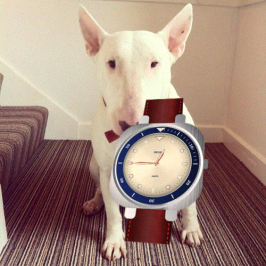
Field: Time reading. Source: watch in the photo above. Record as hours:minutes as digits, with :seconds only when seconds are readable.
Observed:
12:45
